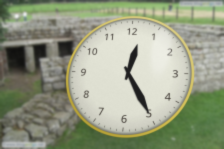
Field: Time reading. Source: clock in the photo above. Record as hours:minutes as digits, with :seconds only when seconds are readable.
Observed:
12:25
